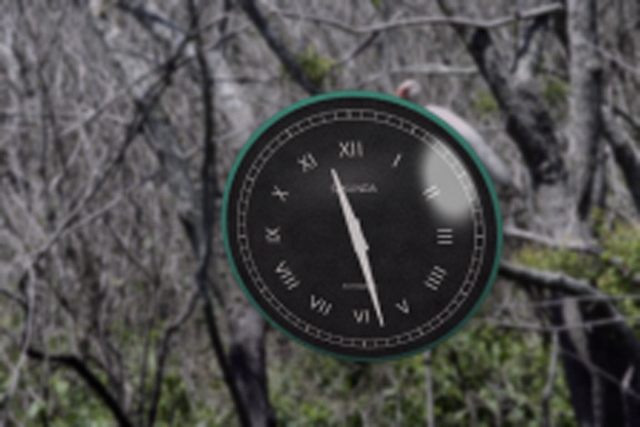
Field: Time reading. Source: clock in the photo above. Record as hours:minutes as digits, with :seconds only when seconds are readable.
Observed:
11:28
